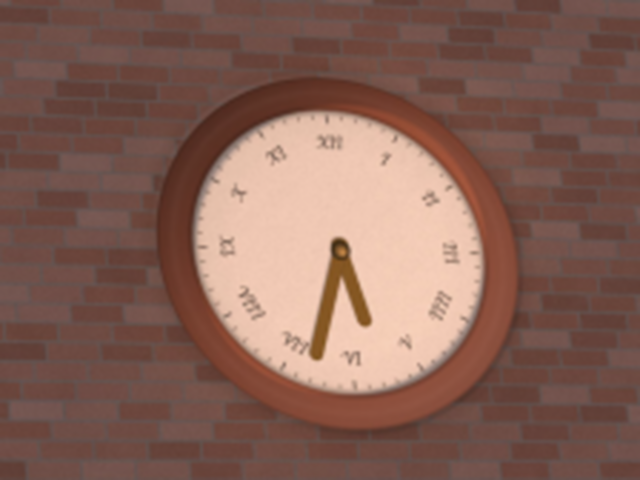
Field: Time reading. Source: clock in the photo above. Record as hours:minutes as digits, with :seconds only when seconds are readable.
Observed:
5:33
